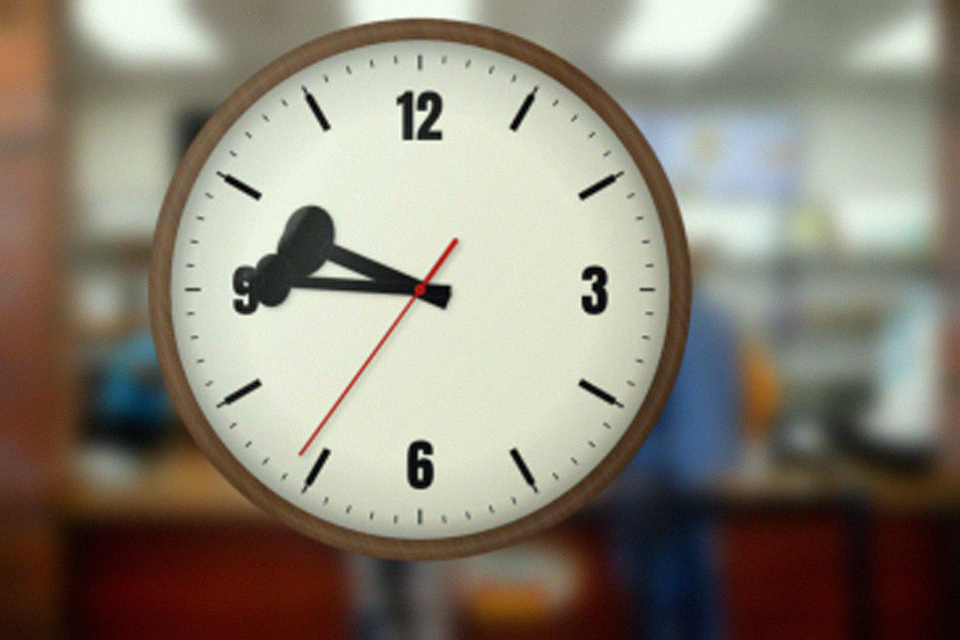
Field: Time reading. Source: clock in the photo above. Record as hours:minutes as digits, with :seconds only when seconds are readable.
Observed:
9:45:36
